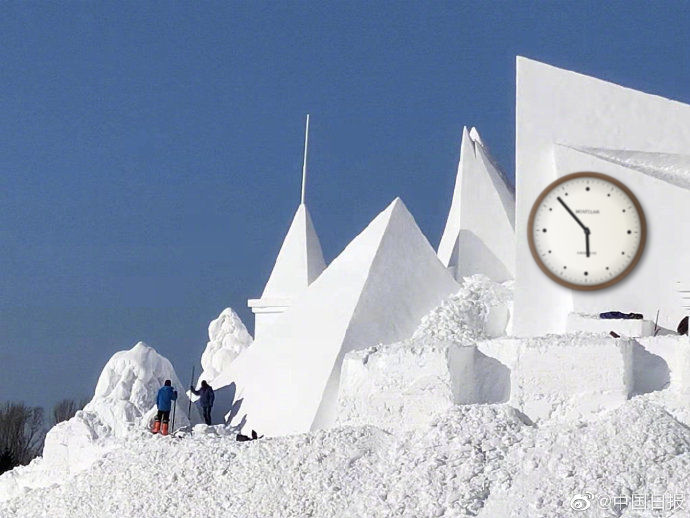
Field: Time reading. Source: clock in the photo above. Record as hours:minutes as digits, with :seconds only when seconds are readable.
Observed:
5:53
